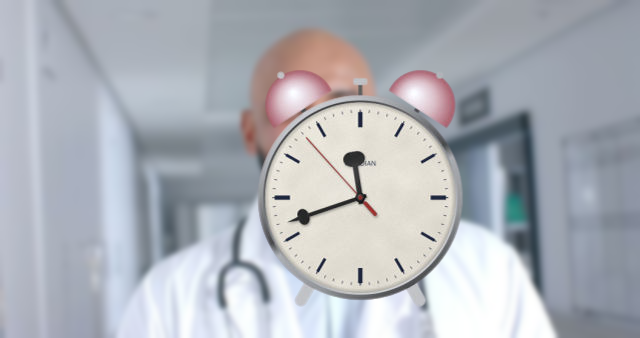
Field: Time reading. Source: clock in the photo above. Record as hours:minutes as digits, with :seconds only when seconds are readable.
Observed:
11:41:53
